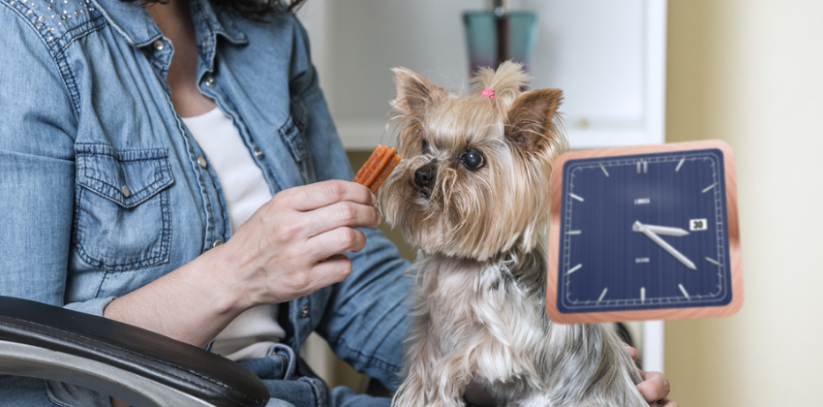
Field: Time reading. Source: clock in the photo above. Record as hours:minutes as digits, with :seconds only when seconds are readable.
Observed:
3:22
